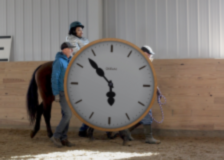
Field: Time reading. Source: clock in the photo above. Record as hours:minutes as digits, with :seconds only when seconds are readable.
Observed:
5:53
